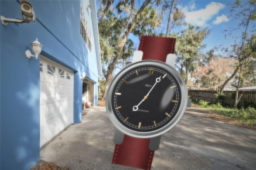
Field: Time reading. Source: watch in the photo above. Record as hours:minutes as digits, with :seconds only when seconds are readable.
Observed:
7:04
